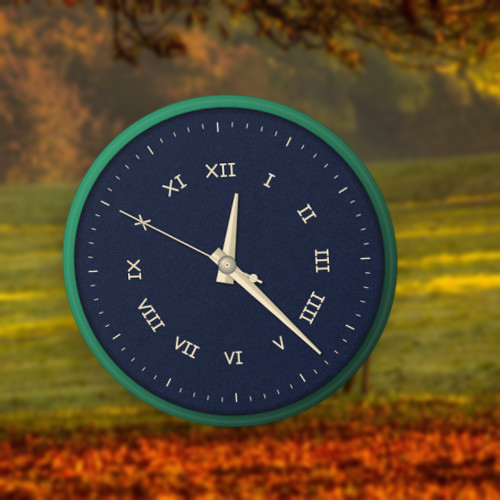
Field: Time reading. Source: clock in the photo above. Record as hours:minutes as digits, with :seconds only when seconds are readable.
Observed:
12:22:50
